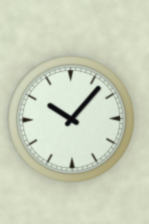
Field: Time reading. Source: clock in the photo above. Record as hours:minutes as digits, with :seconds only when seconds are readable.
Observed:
10:07
